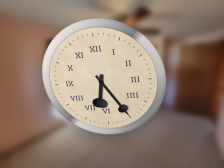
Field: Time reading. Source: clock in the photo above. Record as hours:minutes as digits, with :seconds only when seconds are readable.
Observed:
6:25
